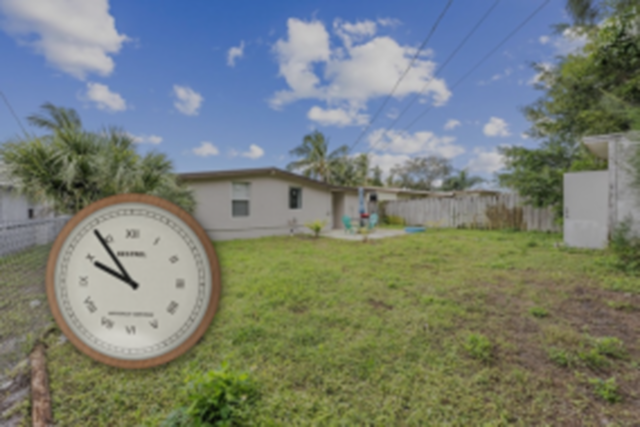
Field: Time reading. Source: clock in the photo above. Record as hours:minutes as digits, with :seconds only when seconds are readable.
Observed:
9:54
